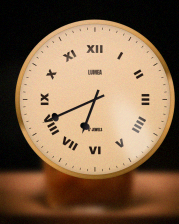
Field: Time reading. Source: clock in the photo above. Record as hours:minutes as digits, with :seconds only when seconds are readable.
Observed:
6:41
